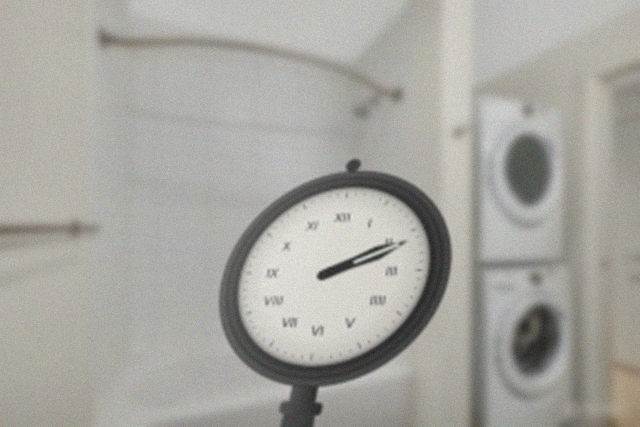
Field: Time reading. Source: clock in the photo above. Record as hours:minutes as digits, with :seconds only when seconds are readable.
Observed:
2:11
